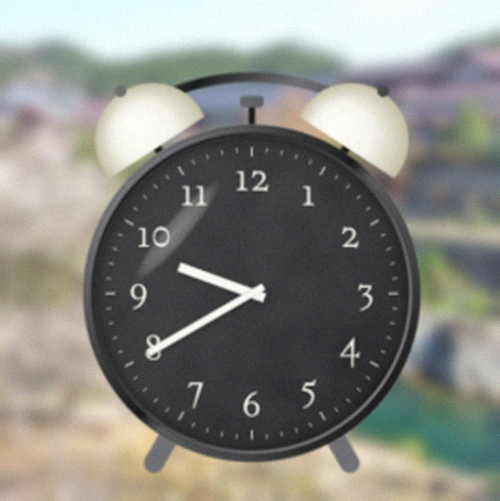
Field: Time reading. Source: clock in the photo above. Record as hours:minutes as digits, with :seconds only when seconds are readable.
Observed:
9:40
